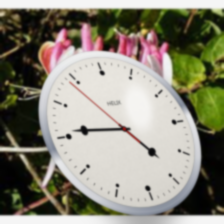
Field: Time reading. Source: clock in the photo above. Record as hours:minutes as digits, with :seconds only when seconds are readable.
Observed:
4:45:54
